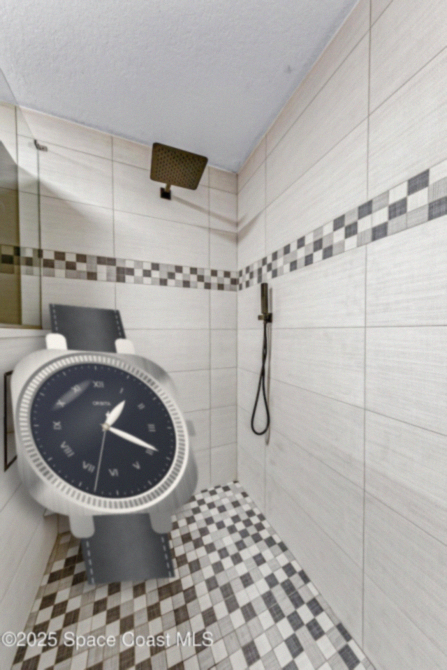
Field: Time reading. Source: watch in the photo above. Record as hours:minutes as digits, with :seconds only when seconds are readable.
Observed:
1:19:33
